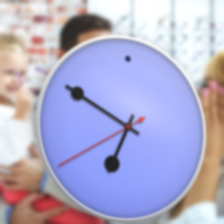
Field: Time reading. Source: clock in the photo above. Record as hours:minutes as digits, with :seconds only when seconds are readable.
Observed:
6:49:40
